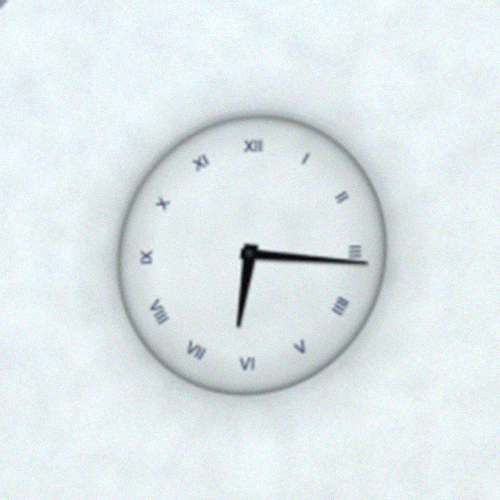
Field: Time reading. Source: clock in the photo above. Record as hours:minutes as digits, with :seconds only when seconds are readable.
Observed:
6:16
